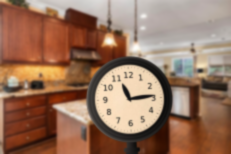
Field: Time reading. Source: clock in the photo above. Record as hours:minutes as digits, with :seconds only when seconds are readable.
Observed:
11:14
